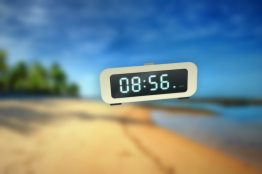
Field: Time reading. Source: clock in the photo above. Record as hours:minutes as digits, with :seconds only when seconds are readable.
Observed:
8:56
